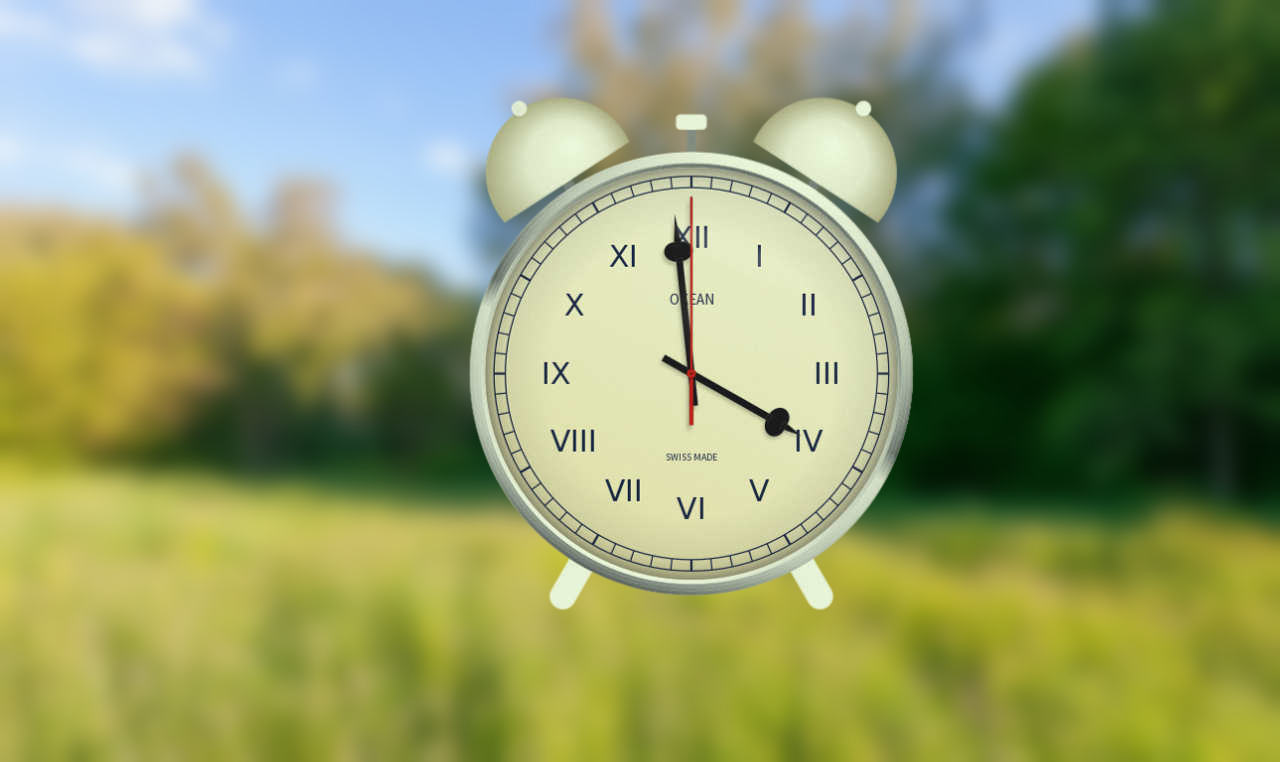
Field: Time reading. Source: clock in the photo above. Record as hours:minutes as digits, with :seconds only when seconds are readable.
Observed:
3:59:00
